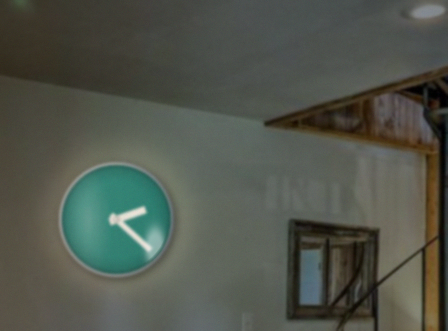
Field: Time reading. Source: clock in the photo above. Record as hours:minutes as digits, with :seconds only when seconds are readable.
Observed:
2:22
